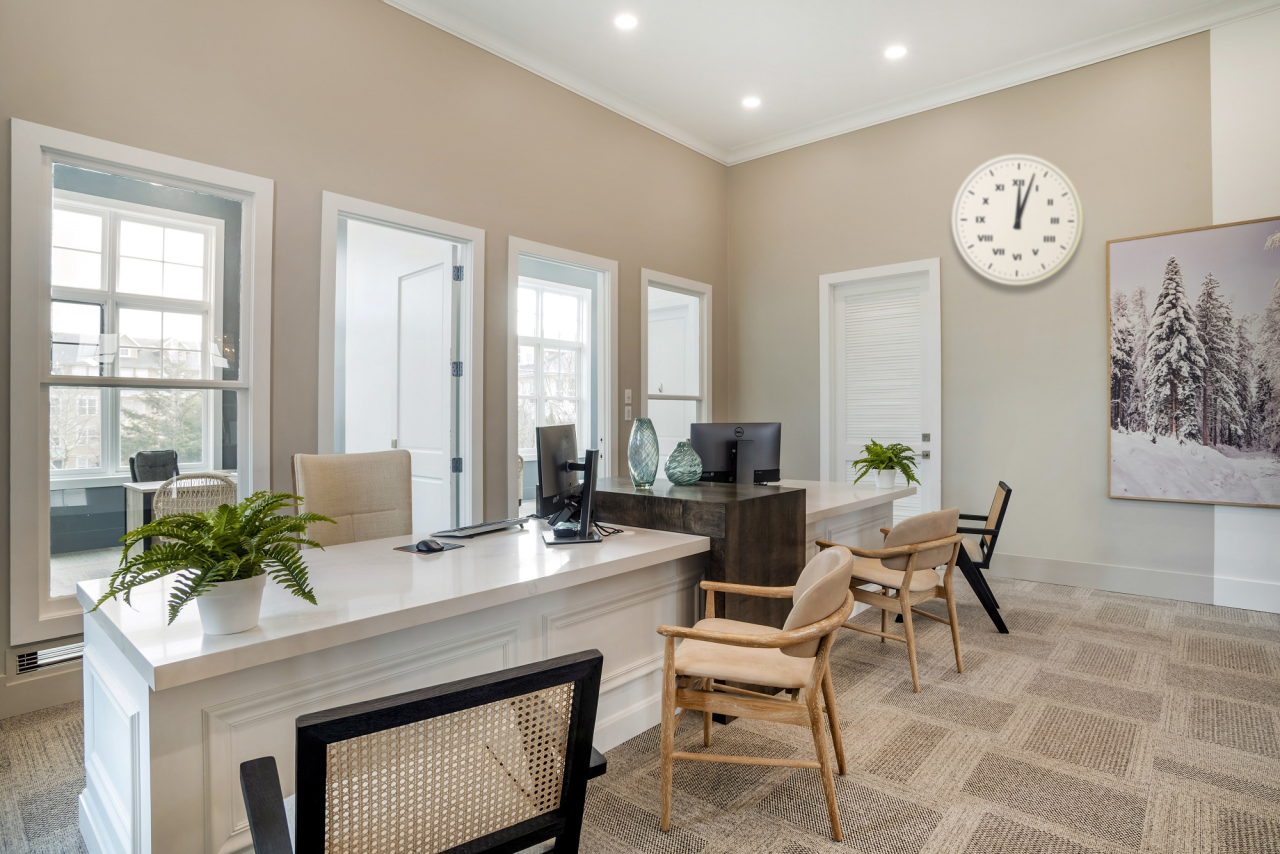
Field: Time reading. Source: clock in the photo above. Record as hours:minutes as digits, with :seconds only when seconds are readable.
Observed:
12:03
